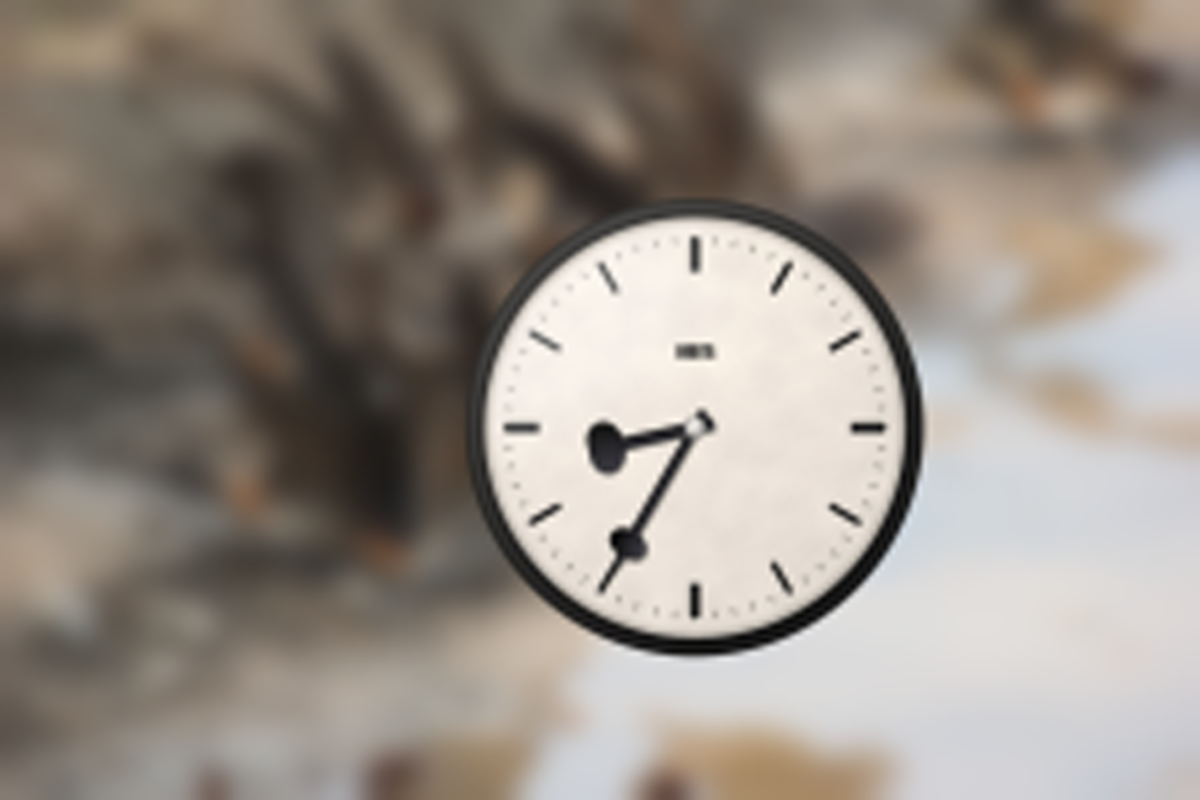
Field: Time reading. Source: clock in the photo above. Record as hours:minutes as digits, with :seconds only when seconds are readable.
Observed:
8:35
